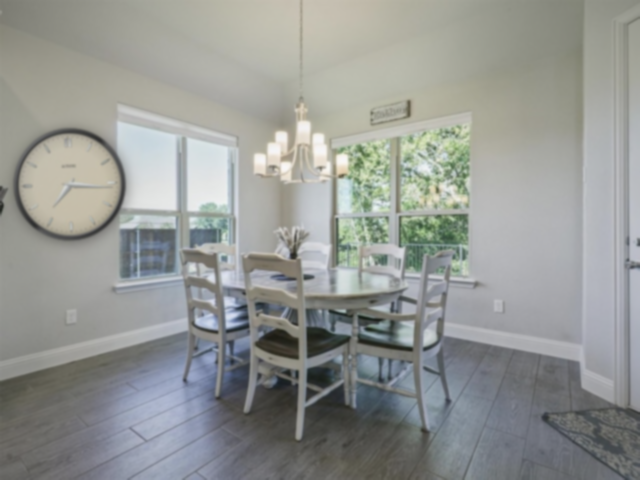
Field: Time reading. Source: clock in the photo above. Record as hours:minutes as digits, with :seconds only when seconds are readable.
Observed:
7:16
